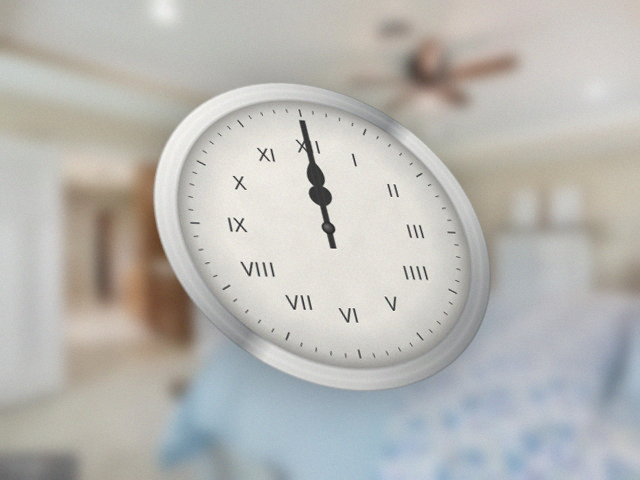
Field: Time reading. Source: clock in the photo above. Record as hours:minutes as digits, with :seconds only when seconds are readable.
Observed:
12:00
